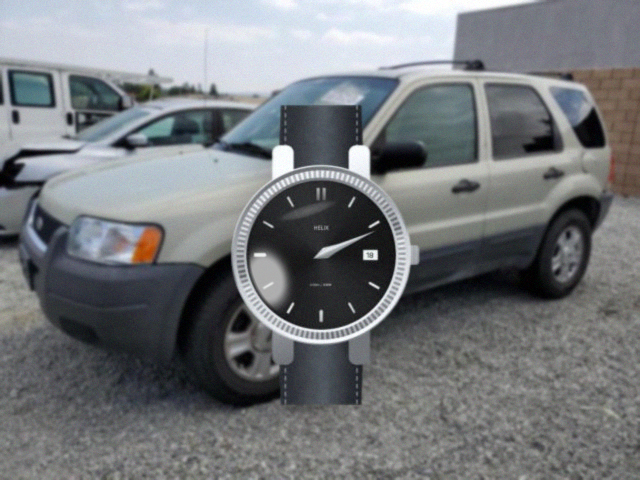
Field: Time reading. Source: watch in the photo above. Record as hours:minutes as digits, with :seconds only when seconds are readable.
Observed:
2:11
